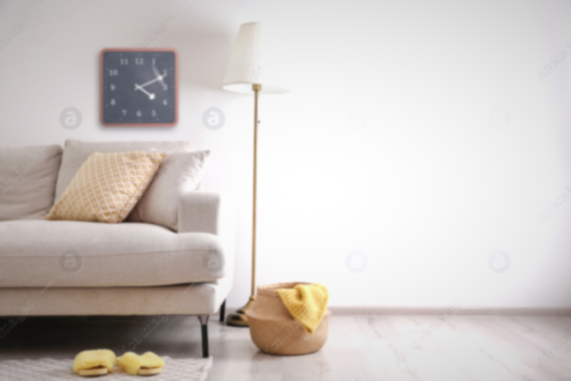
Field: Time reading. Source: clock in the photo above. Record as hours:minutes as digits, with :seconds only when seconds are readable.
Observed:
4:11
